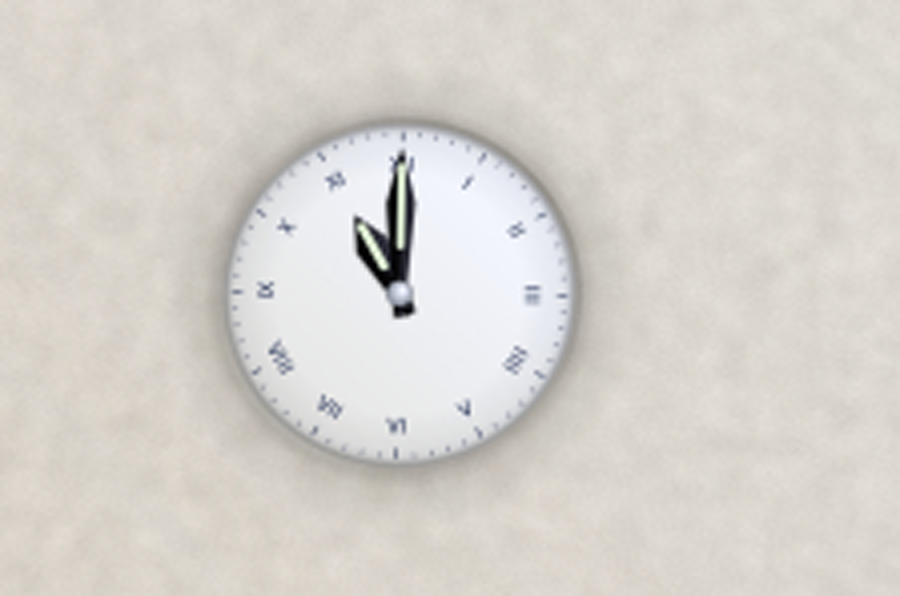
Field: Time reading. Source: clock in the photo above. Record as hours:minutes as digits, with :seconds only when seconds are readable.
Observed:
11:00
